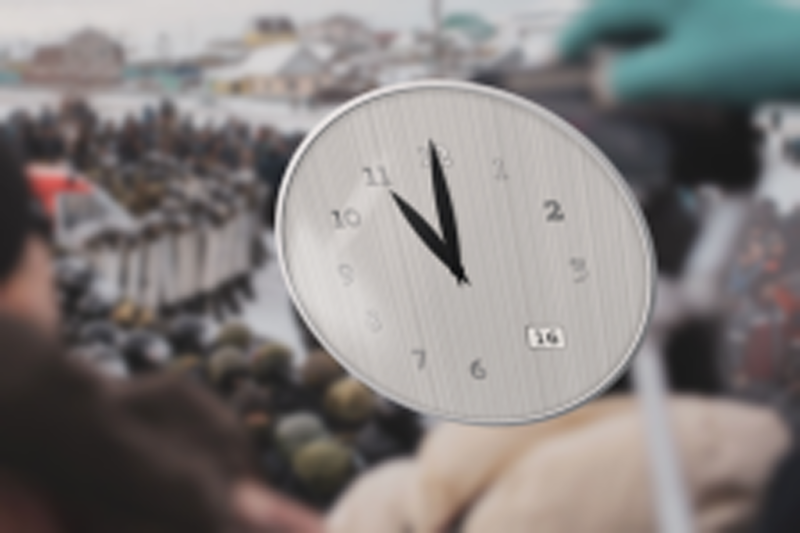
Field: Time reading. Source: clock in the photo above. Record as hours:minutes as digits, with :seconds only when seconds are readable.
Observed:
11:00
